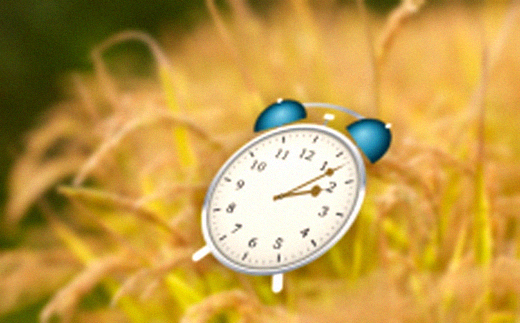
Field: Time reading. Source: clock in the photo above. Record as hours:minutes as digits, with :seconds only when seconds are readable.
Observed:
2:07
